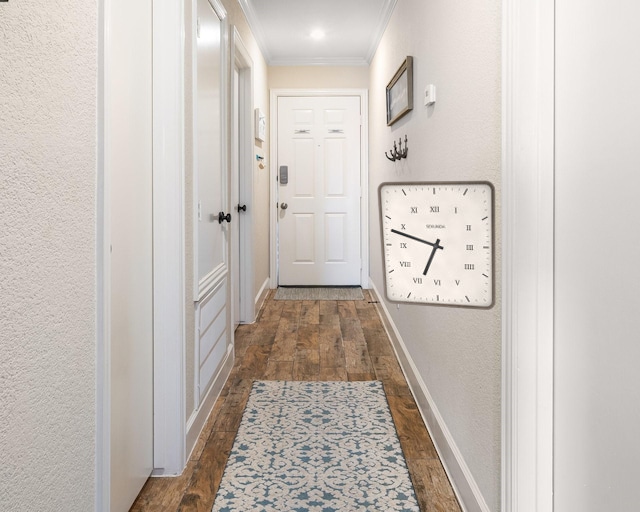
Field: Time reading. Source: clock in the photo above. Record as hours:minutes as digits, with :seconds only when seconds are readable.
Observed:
6:48
